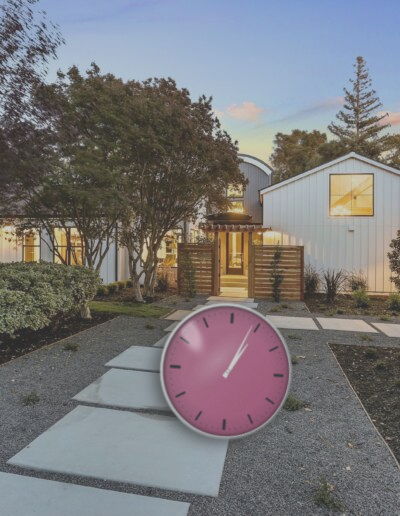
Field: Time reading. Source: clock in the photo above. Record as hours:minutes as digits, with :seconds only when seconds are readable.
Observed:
1:04
